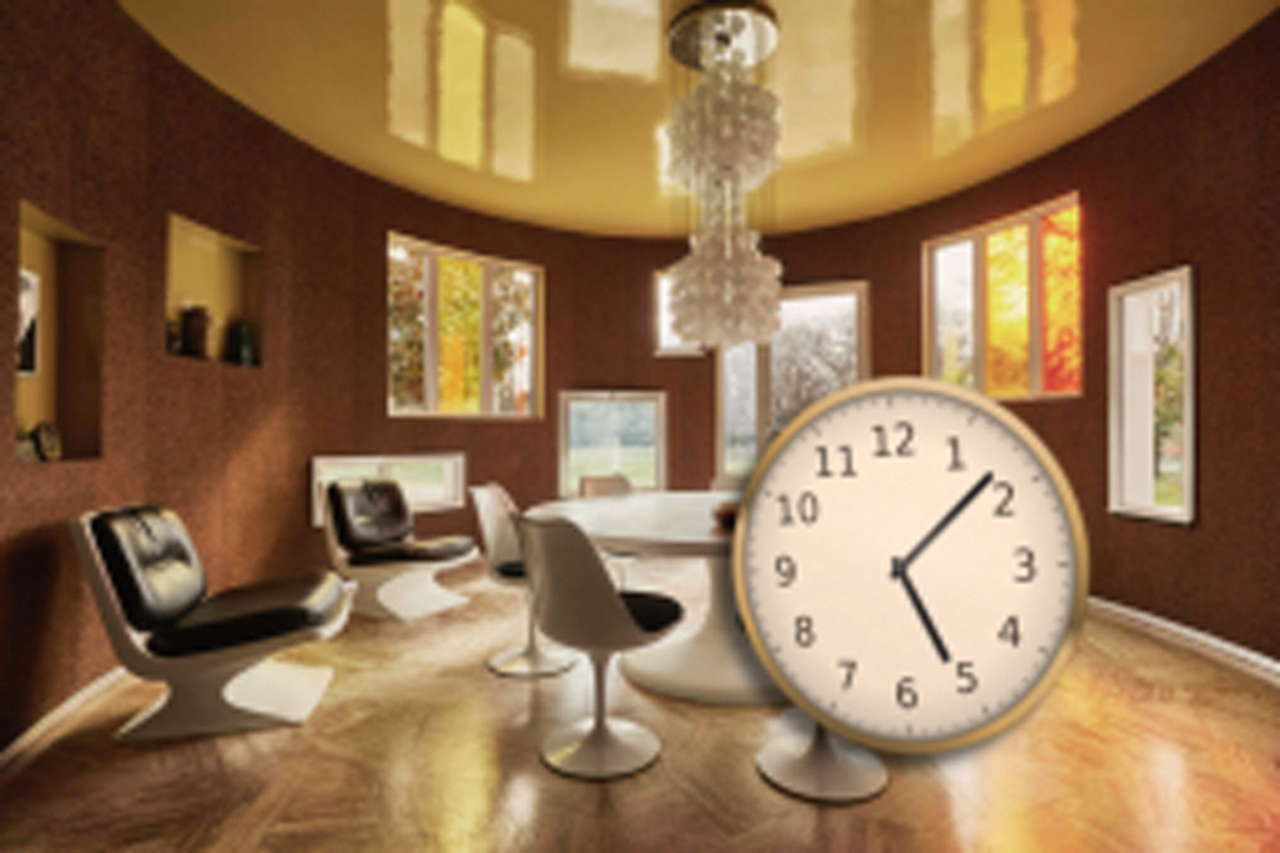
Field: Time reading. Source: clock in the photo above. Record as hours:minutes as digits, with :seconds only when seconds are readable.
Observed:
5:08
